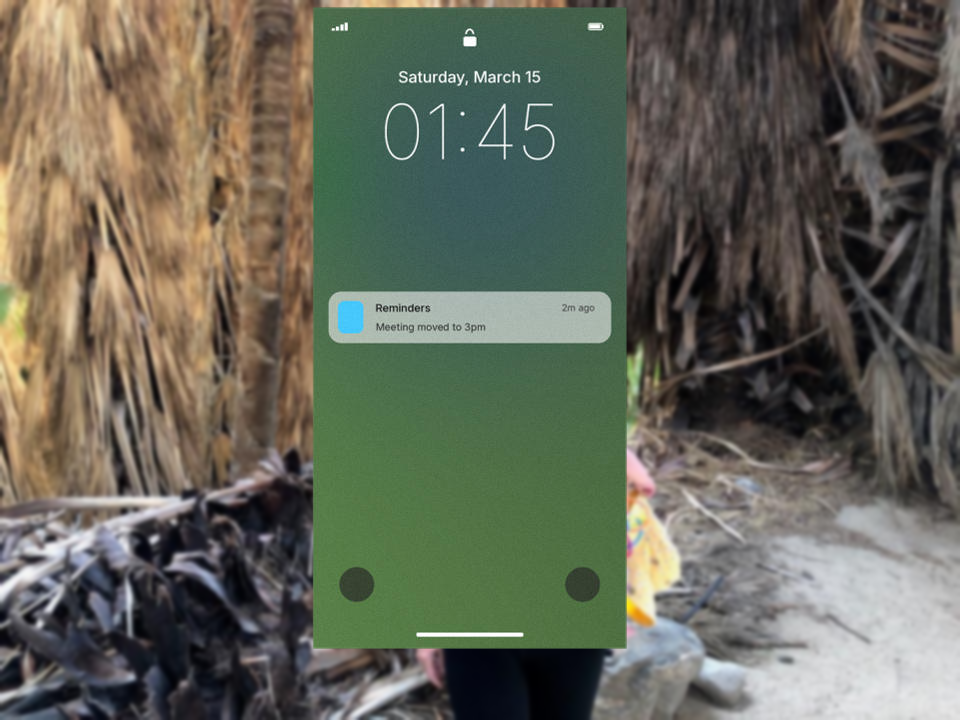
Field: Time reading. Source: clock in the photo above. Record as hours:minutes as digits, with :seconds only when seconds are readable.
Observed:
1:45
